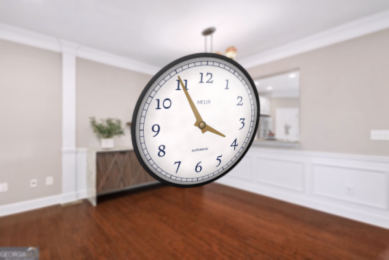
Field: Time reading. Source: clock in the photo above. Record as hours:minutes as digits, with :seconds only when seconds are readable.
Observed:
3:55
